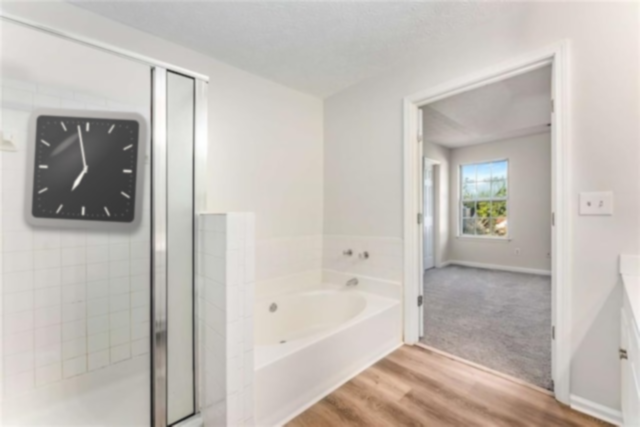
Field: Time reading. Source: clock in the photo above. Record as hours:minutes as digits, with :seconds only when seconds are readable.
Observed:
6:58
